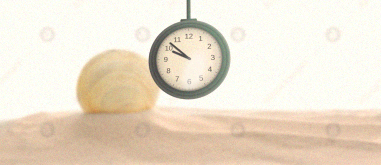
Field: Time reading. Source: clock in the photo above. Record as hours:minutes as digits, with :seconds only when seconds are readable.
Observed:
9:52
